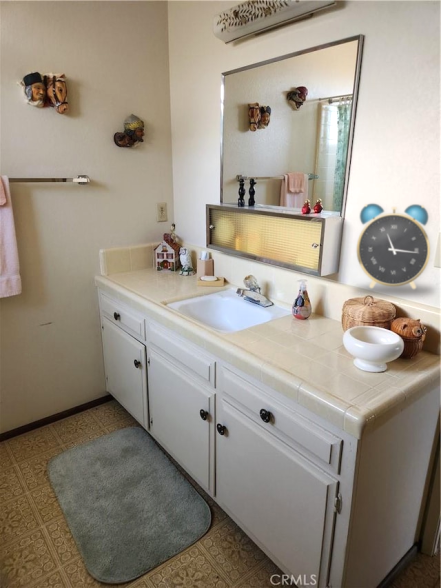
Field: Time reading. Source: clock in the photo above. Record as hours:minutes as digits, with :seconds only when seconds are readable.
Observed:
11:16
